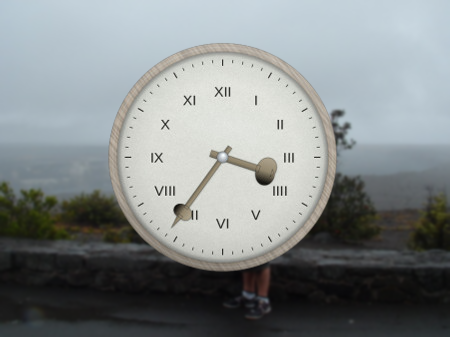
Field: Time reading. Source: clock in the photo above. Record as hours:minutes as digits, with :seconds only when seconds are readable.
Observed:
3:36
